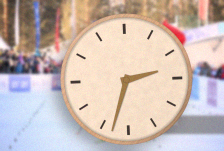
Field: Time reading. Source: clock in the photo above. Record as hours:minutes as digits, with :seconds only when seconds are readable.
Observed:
2:33
